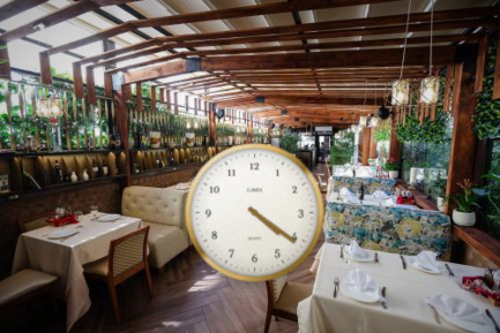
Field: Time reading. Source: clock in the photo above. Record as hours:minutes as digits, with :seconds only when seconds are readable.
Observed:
4:21
